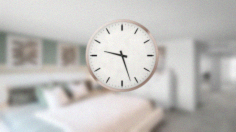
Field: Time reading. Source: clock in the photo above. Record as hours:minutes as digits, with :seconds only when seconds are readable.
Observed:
9:27
